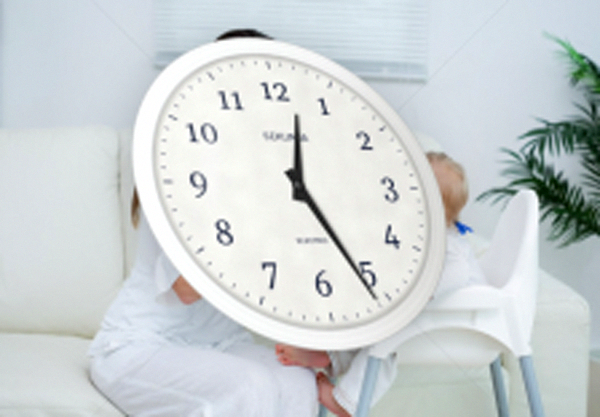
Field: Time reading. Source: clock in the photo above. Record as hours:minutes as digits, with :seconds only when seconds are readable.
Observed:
12:26
